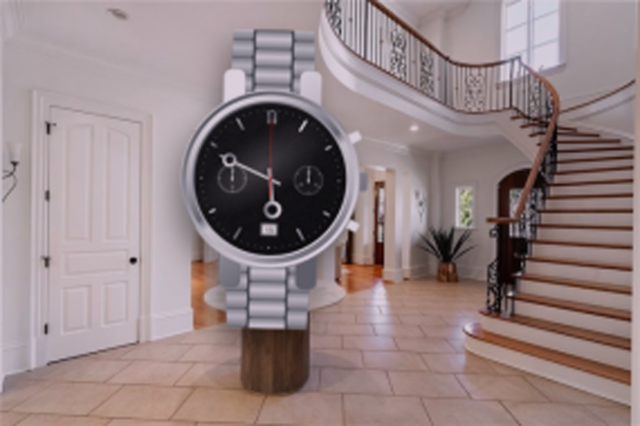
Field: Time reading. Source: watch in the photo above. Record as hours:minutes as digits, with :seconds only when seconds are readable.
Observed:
5:49
